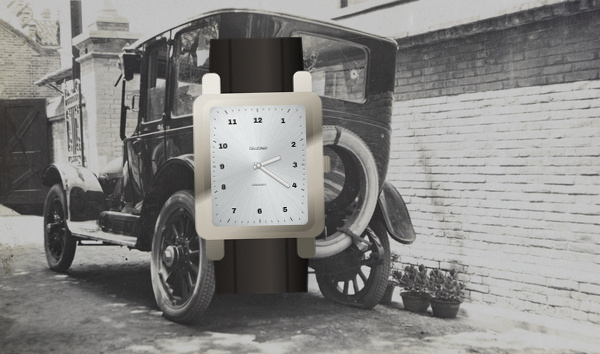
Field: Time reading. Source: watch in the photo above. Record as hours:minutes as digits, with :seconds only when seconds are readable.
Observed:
2:21
